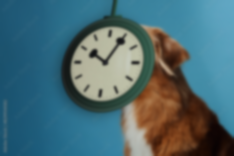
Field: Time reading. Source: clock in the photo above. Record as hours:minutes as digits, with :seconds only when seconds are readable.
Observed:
10:05
